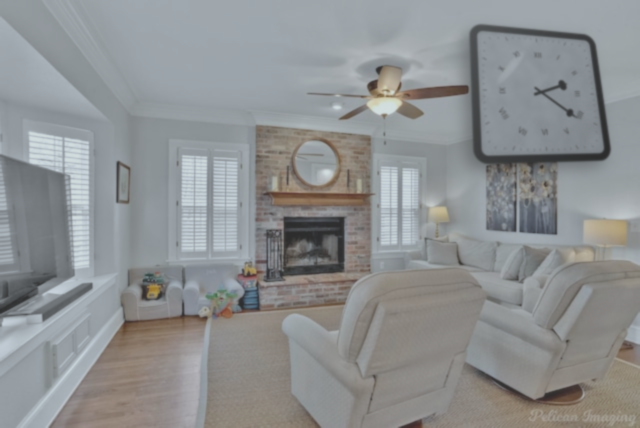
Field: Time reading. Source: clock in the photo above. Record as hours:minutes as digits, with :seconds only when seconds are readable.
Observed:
2:21
